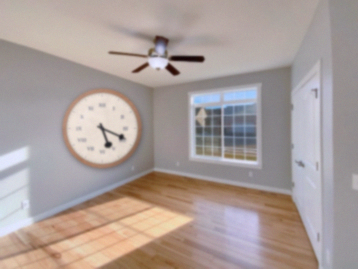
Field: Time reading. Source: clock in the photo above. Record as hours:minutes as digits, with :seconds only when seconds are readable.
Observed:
5:19
